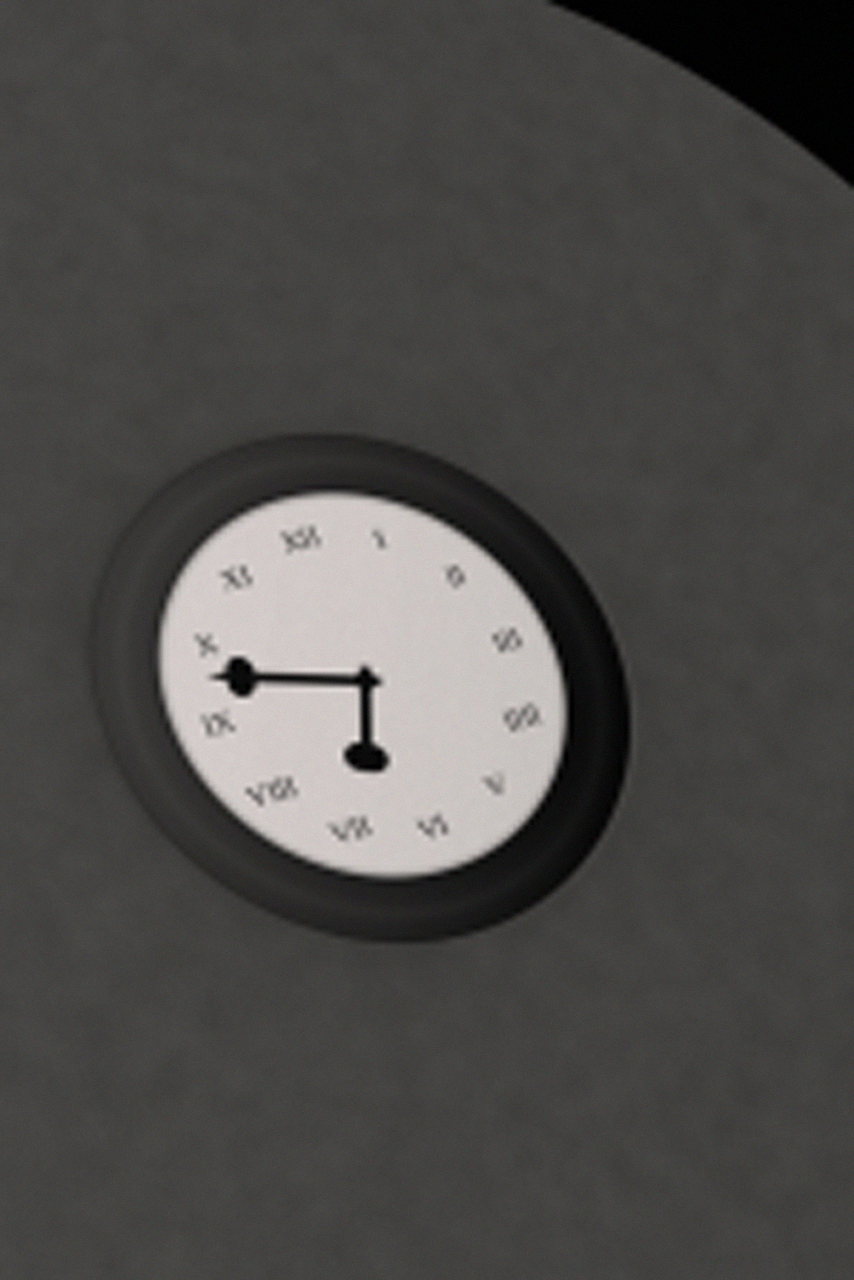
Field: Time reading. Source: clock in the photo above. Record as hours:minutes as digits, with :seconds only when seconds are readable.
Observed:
6:48
